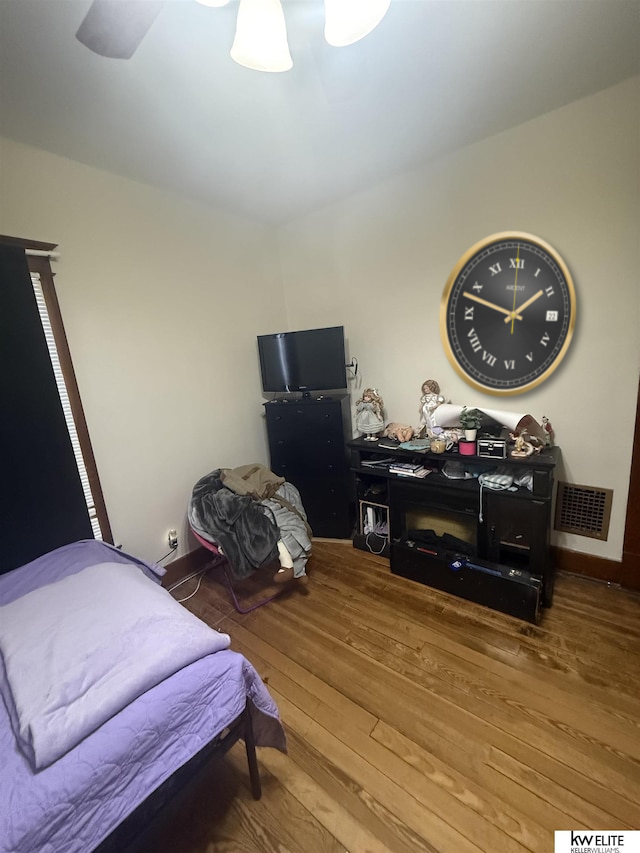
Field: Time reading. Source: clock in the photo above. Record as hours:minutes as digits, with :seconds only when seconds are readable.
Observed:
1:48:00
